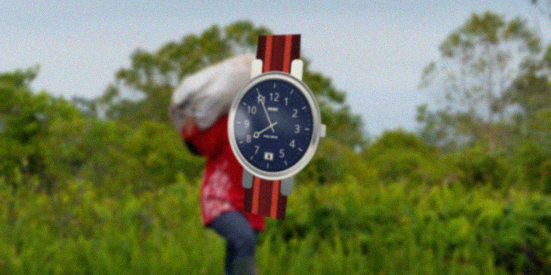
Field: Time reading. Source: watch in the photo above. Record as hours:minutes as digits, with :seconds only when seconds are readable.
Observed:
7:55
